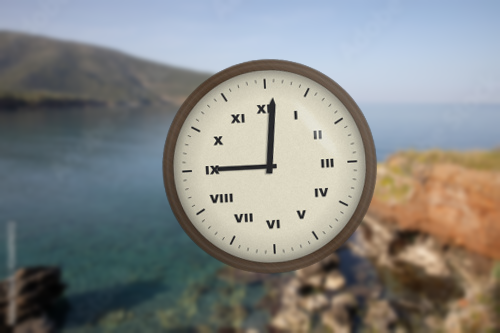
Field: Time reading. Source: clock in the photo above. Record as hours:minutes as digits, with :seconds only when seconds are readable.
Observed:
9:01
